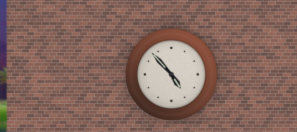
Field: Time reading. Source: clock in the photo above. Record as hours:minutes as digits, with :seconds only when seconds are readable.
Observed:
4:53
